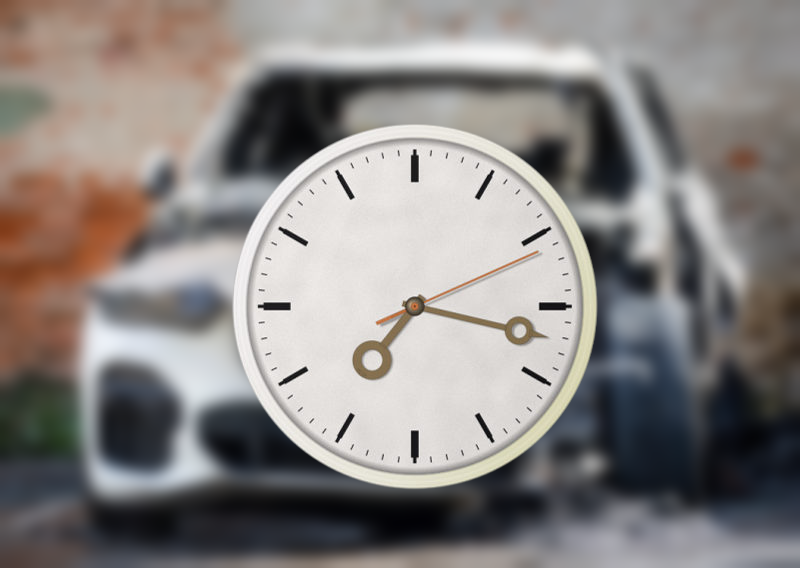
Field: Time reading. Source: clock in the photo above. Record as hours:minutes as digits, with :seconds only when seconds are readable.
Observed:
7:17:11
